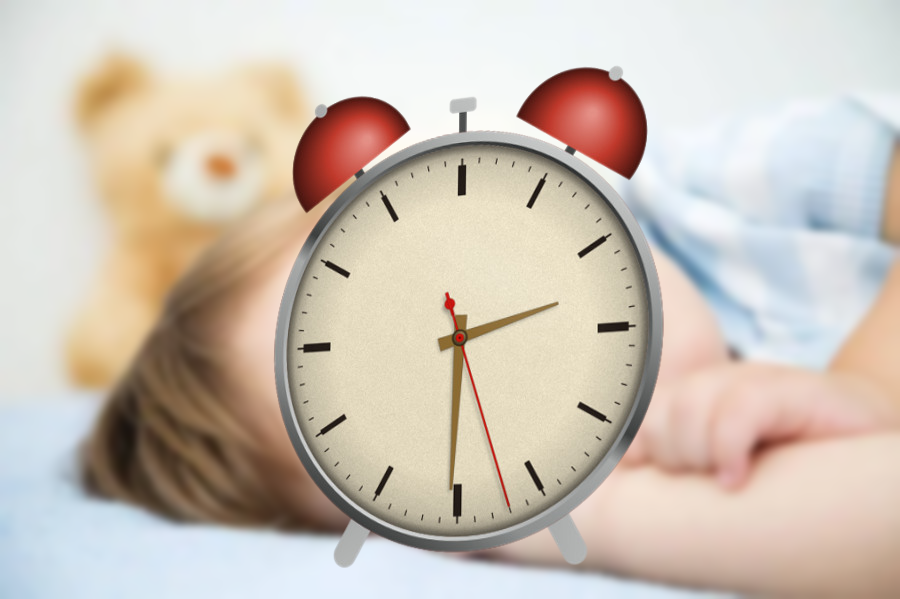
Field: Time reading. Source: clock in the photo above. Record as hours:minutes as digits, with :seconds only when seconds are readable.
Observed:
2:30:27
